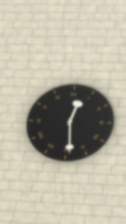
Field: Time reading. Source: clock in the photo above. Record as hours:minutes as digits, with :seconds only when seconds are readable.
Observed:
12:29
